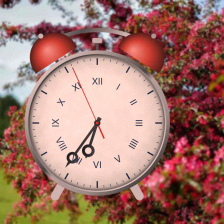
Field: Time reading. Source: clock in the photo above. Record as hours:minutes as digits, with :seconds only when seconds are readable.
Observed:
6:35:56
